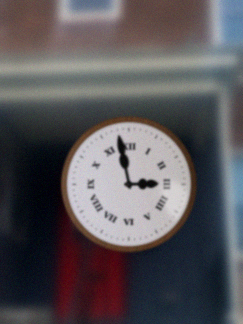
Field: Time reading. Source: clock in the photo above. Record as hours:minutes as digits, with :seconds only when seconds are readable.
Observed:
2:58
